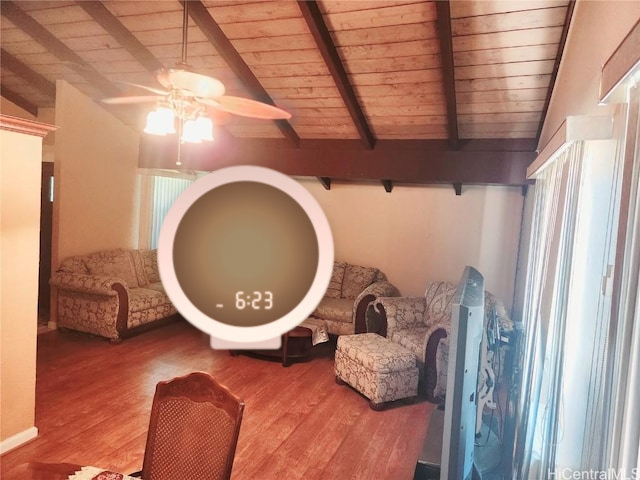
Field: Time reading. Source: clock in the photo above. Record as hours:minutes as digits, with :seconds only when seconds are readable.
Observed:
6:23
